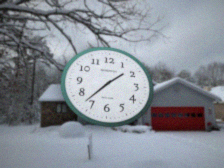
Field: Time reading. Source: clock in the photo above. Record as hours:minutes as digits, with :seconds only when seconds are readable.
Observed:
1:37
